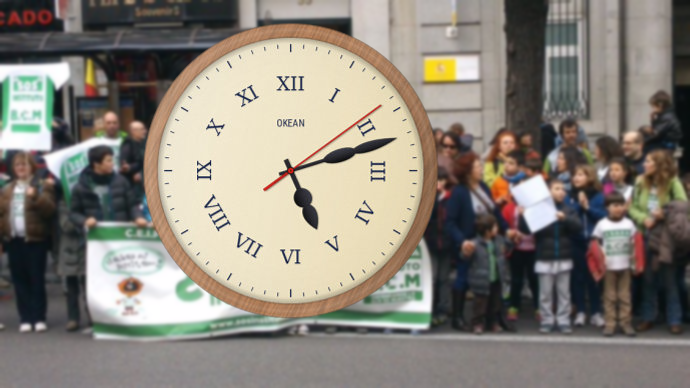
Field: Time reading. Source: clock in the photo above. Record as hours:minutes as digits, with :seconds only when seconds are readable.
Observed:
5:12:09
